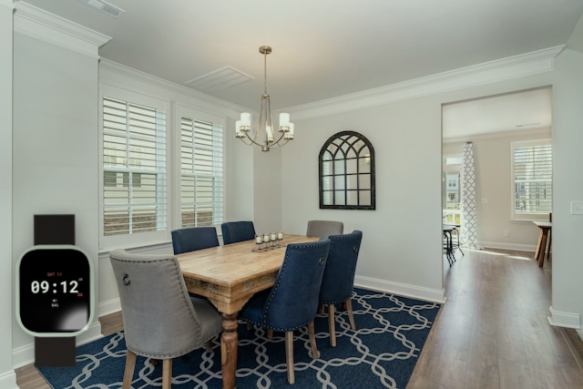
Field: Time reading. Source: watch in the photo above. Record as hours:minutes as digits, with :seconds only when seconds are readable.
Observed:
9:12
